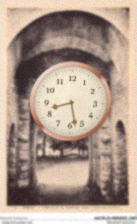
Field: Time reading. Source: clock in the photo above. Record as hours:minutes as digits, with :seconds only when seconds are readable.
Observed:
8:28
